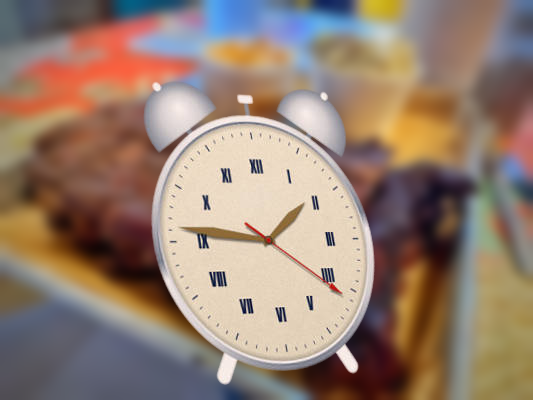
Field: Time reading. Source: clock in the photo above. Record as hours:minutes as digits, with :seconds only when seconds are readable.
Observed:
1:46:21
